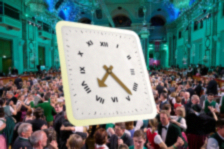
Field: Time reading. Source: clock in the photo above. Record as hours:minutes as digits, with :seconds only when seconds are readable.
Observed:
7:23
